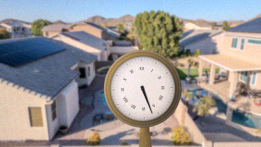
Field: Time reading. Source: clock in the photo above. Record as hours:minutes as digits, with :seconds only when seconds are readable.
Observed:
5:27
